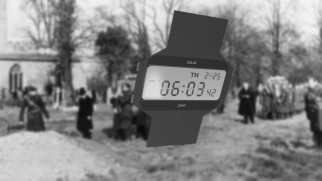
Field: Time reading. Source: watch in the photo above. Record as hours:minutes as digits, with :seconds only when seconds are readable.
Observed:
6:03:42
